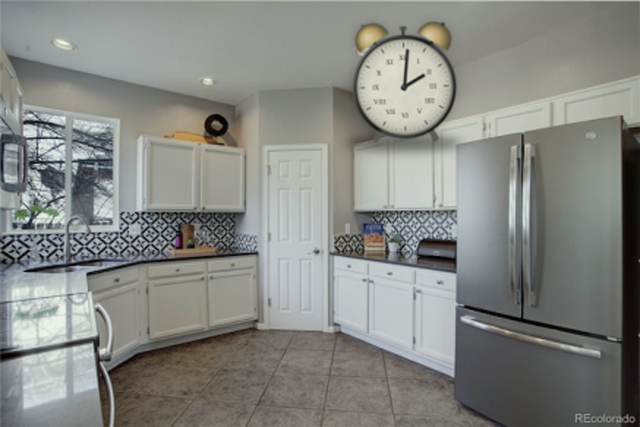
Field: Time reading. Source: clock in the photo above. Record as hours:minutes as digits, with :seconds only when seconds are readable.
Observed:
2:01
